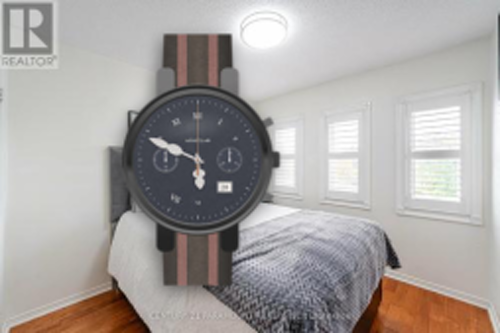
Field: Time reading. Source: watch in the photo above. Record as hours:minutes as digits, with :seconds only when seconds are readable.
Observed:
5:49
